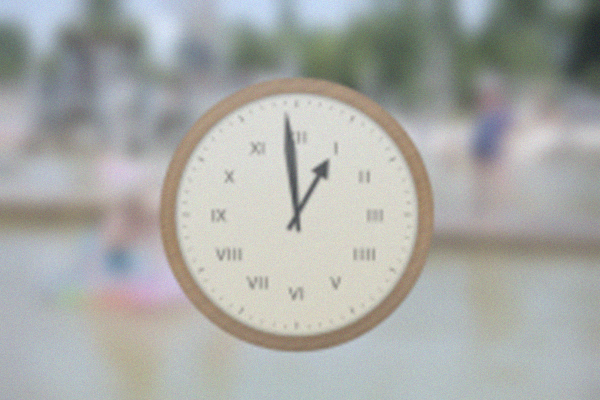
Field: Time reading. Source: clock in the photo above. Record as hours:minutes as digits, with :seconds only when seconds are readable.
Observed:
12:59
